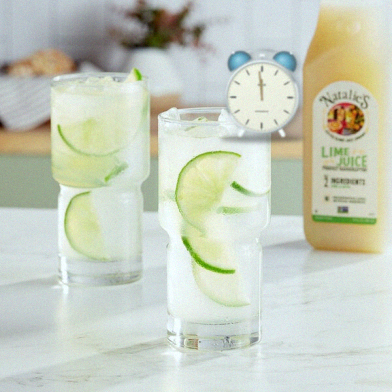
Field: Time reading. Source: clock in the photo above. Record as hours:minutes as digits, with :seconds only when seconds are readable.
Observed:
11:59
